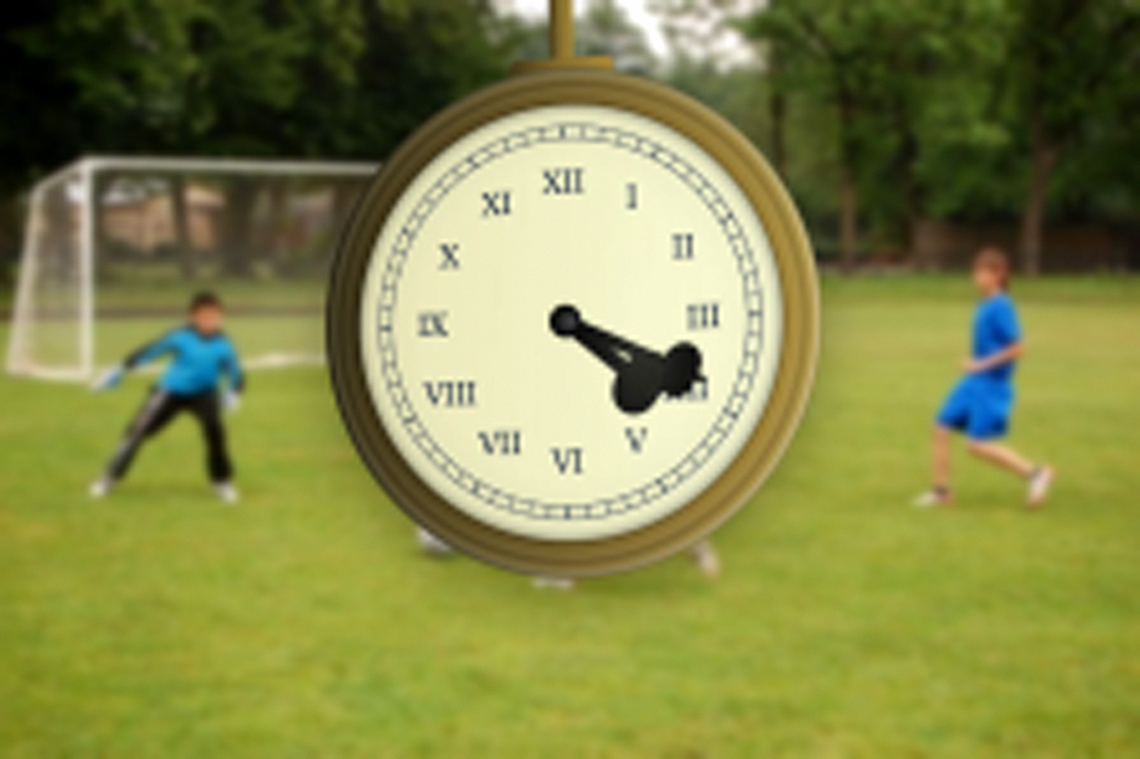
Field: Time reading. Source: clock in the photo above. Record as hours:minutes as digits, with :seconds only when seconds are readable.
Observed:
4:19
